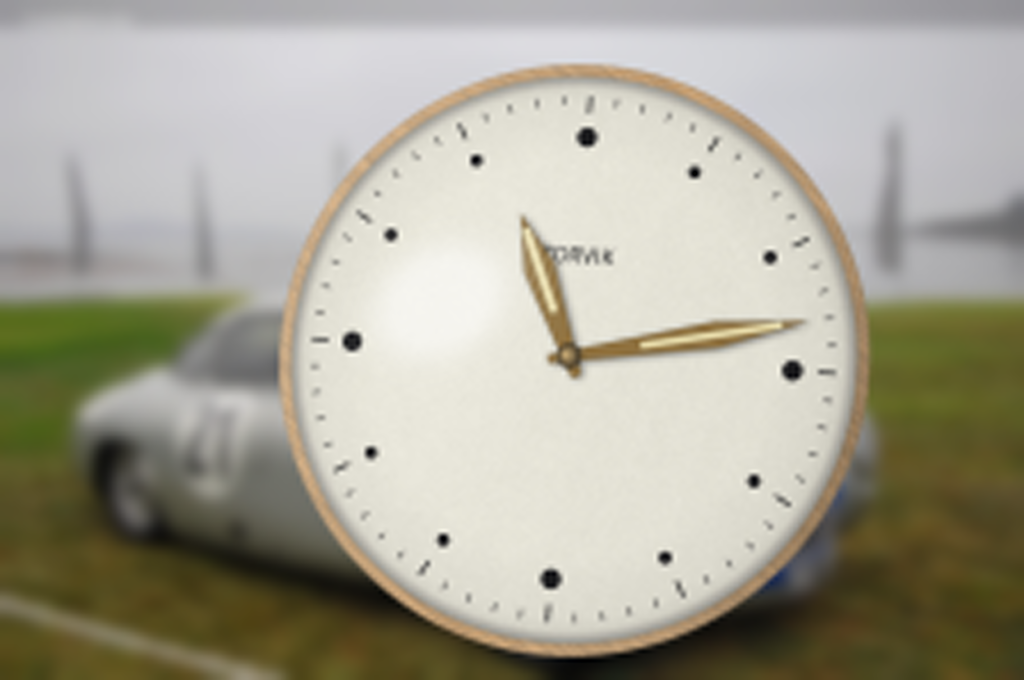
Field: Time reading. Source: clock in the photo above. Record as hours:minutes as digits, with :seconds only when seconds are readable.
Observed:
11:13
